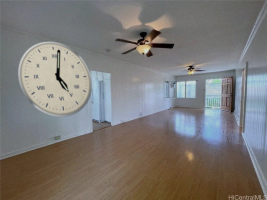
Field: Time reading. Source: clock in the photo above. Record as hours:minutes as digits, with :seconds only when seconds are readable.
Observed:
5:02
